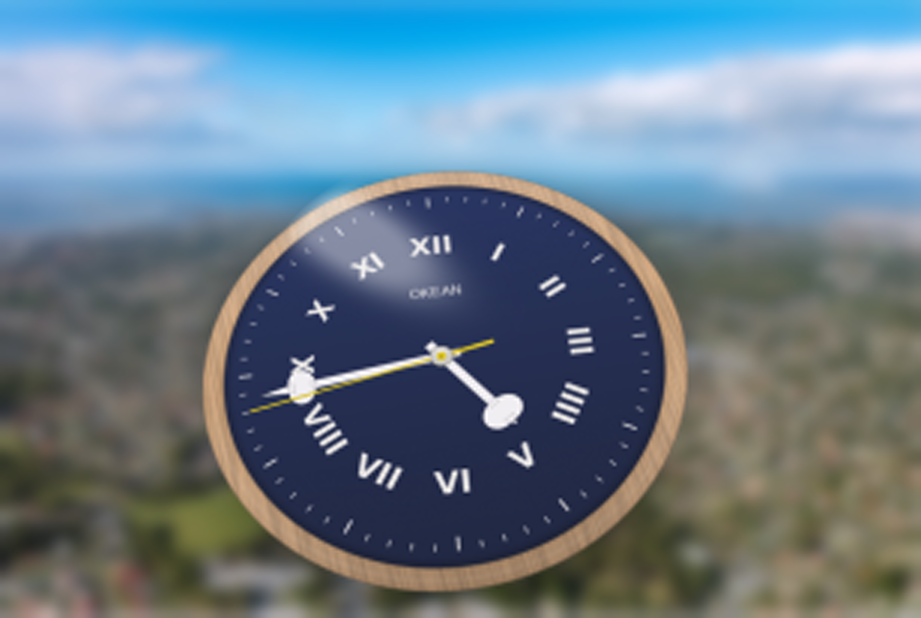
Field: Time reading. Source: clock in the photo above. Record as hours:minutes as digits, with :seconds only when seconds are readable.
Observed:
4:43:43
